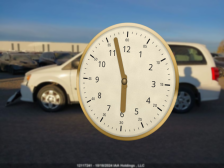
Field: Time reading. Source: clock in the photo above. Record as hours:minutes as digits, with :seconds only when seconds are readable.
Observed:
5:57
